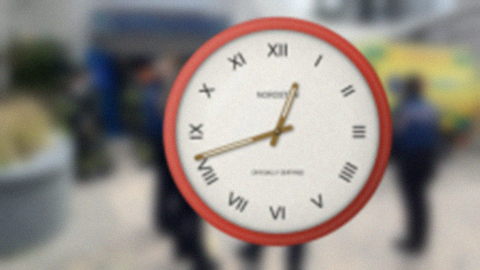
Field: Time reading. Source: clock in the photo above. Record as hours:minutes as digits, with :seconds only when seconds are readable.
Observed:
12:42
